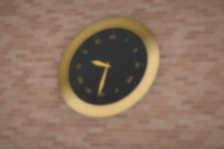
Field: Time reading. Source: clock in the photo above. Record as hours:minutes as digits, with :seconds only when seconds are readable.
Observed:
9:31
